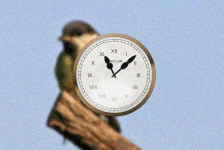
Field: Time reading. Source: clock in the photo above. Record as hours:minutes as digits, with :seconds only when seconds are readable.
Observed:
11:08
